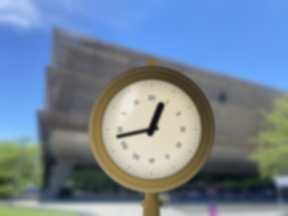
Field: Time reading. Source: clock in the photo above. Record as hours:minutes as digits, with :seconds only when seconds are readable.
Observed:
12:43
